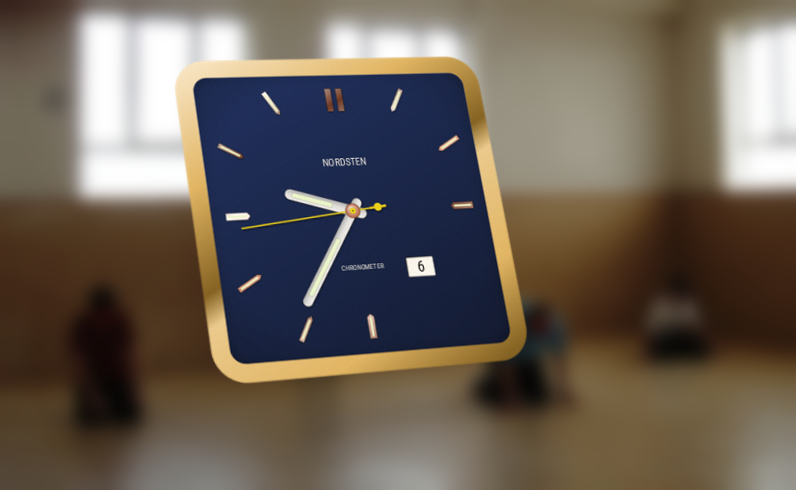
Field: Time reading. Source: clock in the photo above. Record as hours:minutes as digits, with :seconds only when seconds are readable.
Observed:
9:35:44
